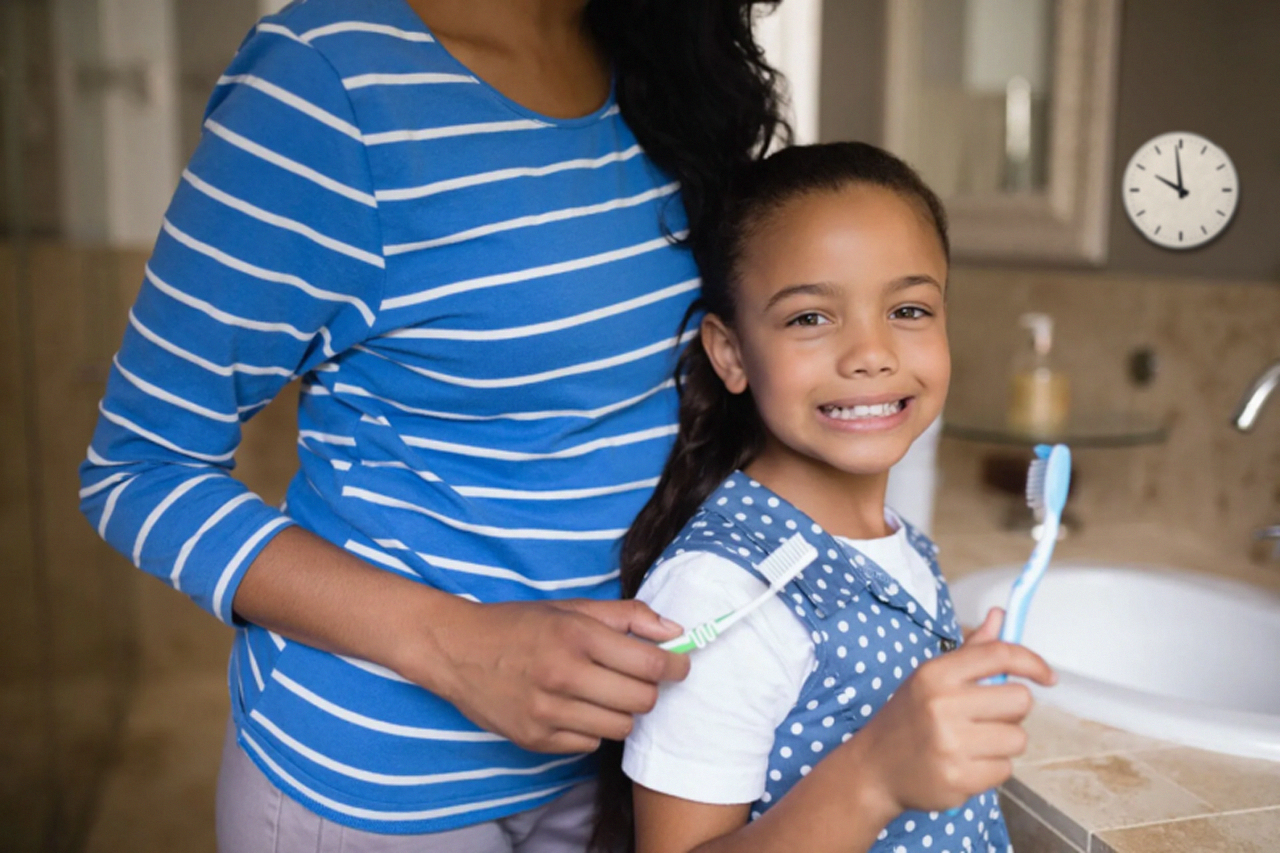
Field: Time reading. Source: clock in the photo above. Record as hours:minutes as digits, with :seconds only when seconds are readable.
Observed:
9:59
